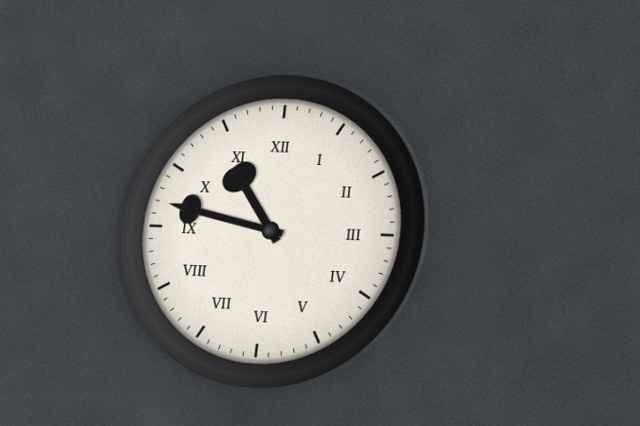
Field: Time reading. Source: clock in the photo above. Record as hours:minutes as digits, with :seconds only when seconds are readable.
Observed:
10:47
